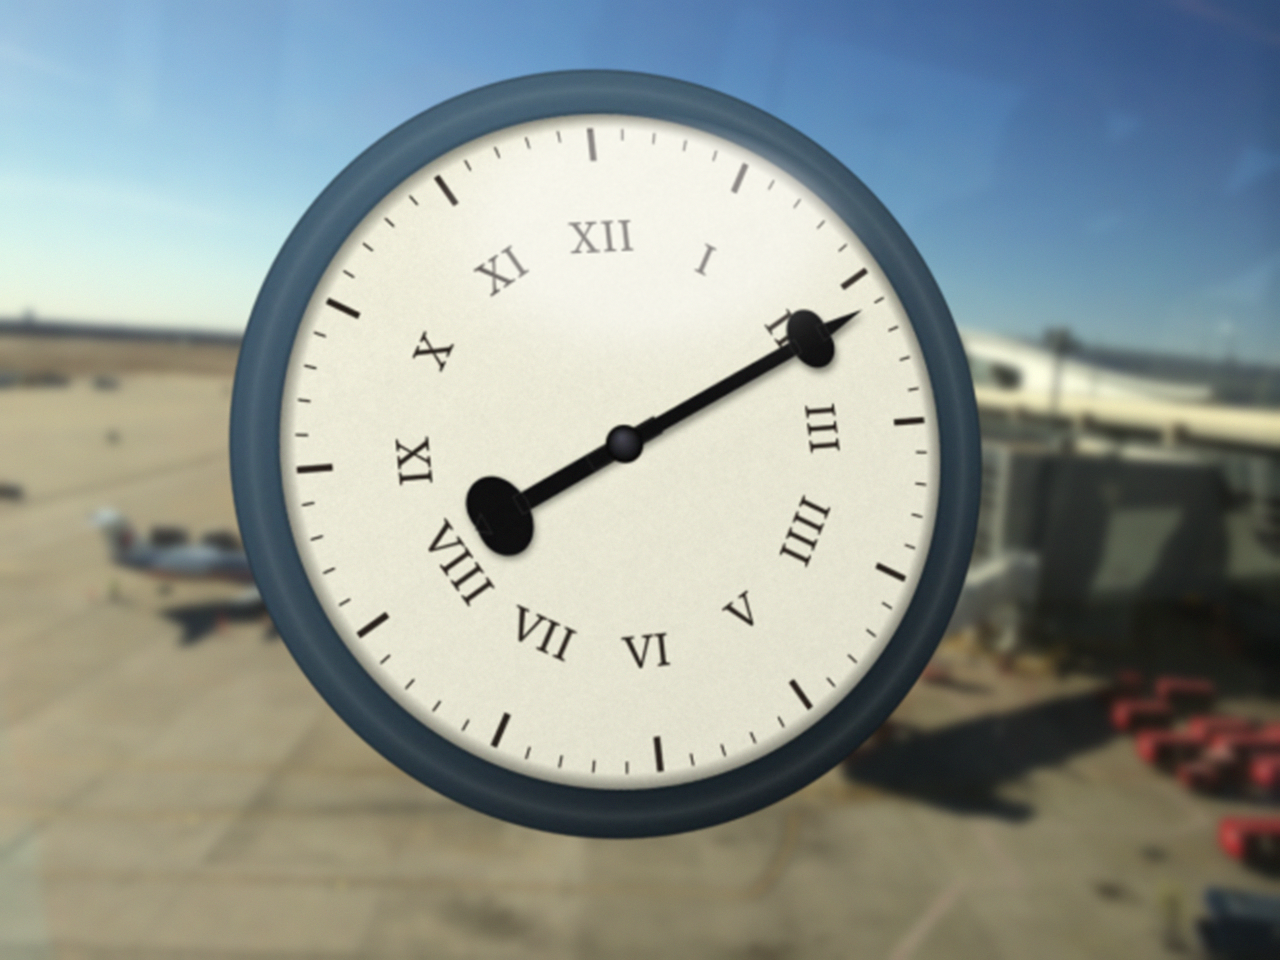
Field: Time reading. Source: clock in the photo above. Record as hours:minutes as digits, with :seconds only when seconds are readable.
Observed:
8:11
